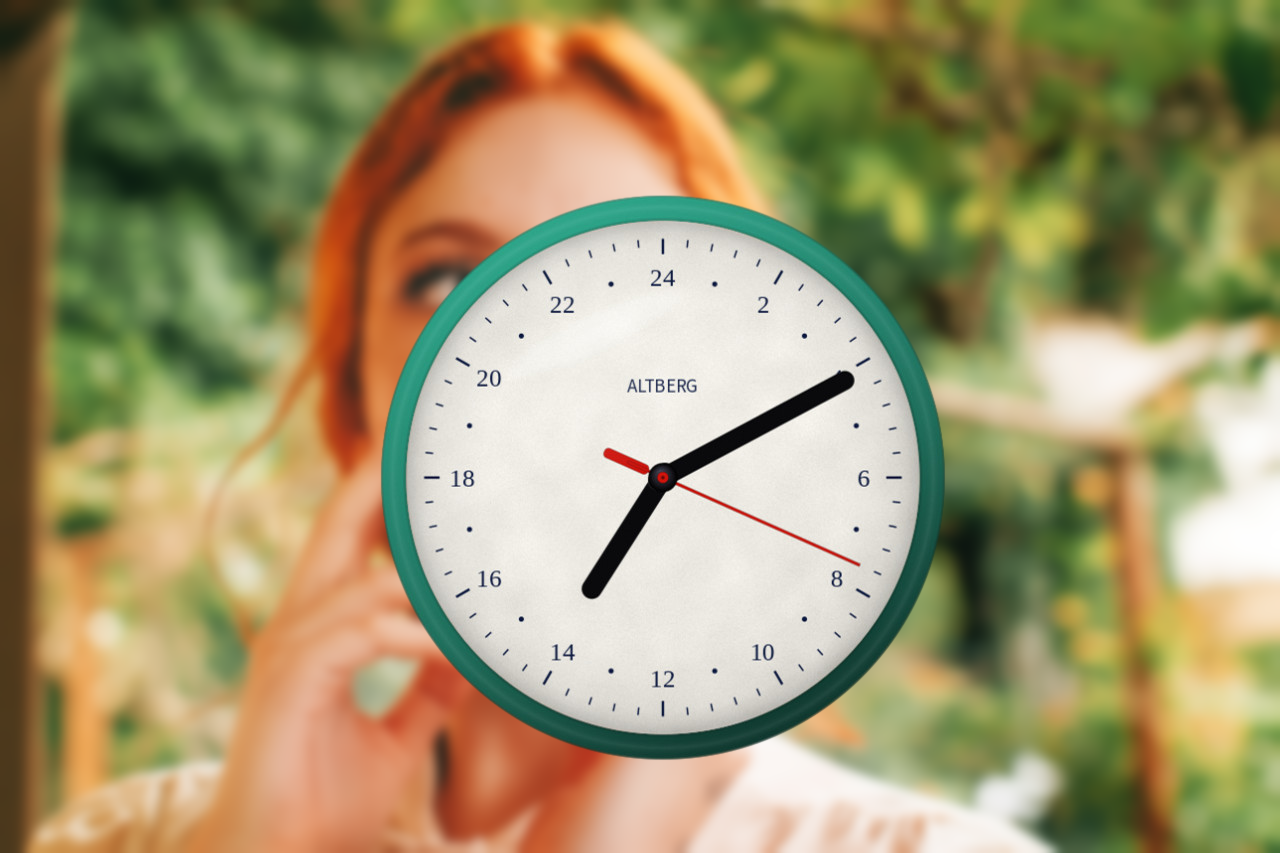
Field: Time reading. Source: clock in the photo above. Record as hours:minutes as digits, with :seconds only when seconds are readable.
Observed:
14:10:19
